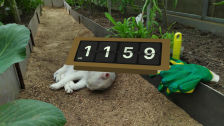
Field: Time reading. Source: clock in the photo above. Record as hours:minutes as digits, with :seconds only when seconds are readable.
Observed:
11:59
